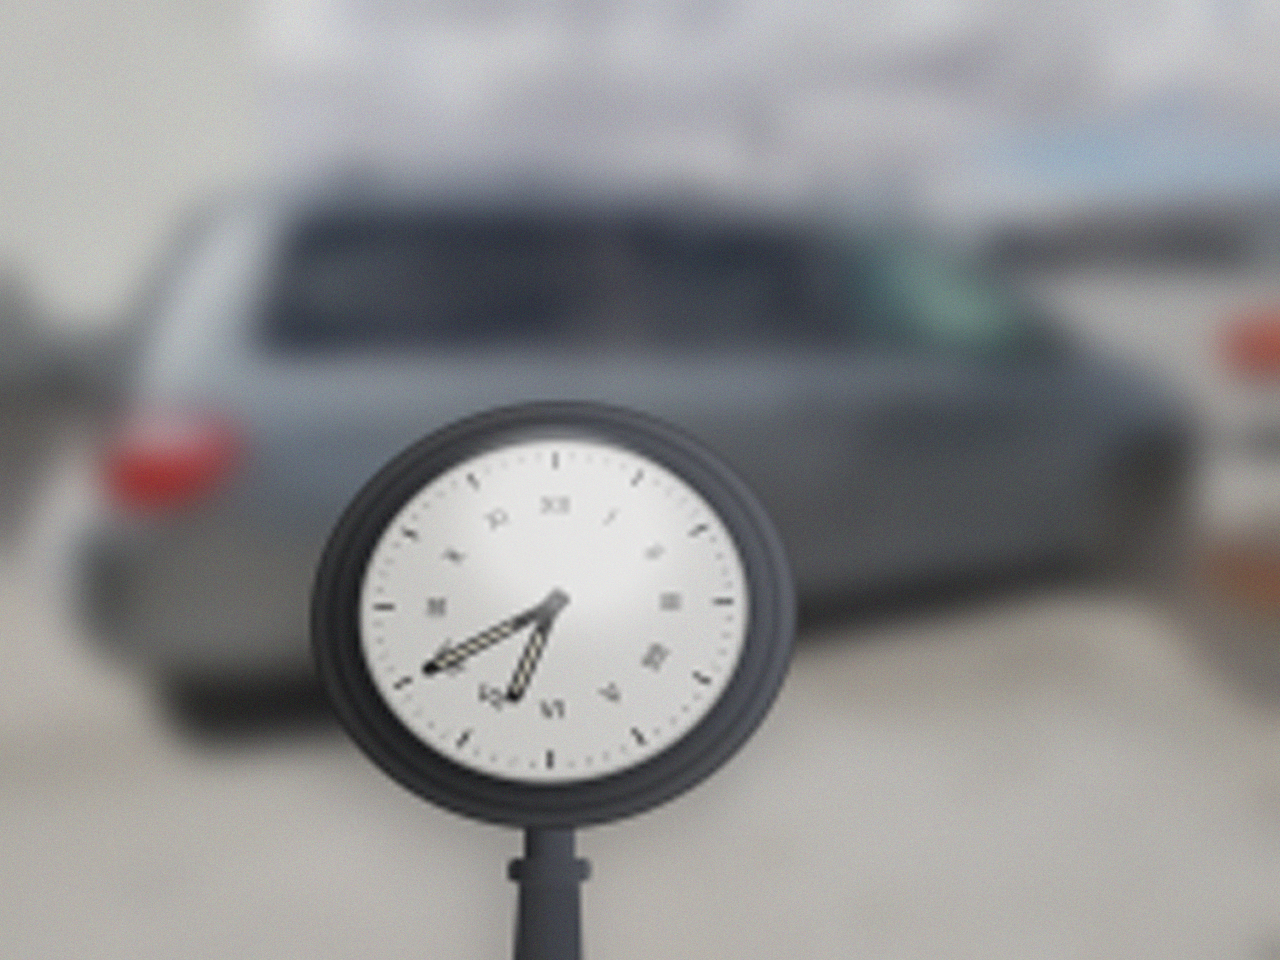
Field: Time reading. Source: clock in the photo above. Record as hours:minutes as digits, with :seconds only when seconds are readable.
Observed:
6:40
